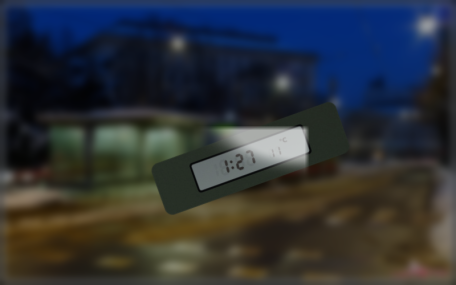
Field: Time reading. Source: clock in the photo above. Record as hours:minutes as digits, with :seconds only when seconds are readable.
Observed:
1:27
